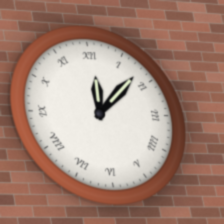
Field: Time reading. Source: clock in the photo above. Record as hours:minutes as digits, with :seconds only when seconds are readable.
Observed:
12:08
